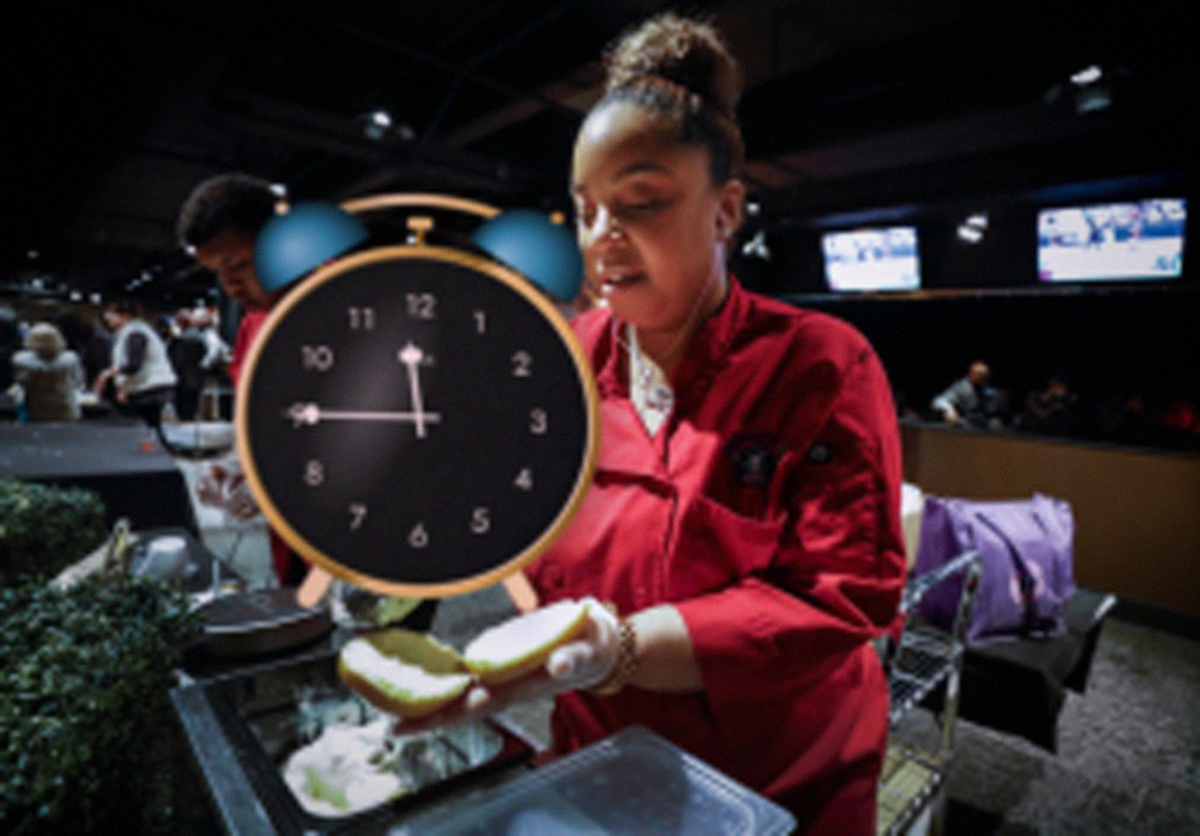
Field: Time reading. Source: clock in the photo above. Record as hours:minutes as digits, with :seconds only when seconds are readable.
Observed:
11:45
